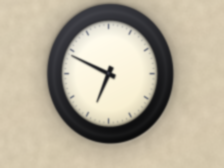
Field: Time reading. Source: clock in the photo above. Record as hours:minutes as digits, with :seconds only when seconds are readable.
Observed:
6:49
